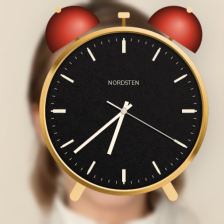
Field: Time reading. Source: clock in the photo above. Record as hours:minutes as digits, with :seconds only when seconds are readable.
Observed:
6:38:20
